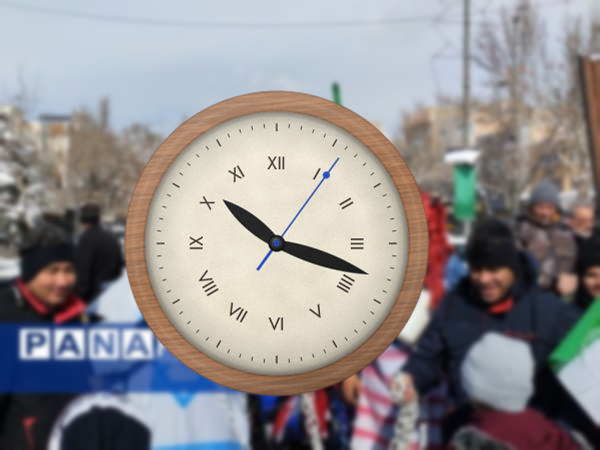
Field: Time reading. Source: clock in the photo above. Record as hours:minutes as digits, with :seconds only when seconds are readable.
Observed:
10:18:06
